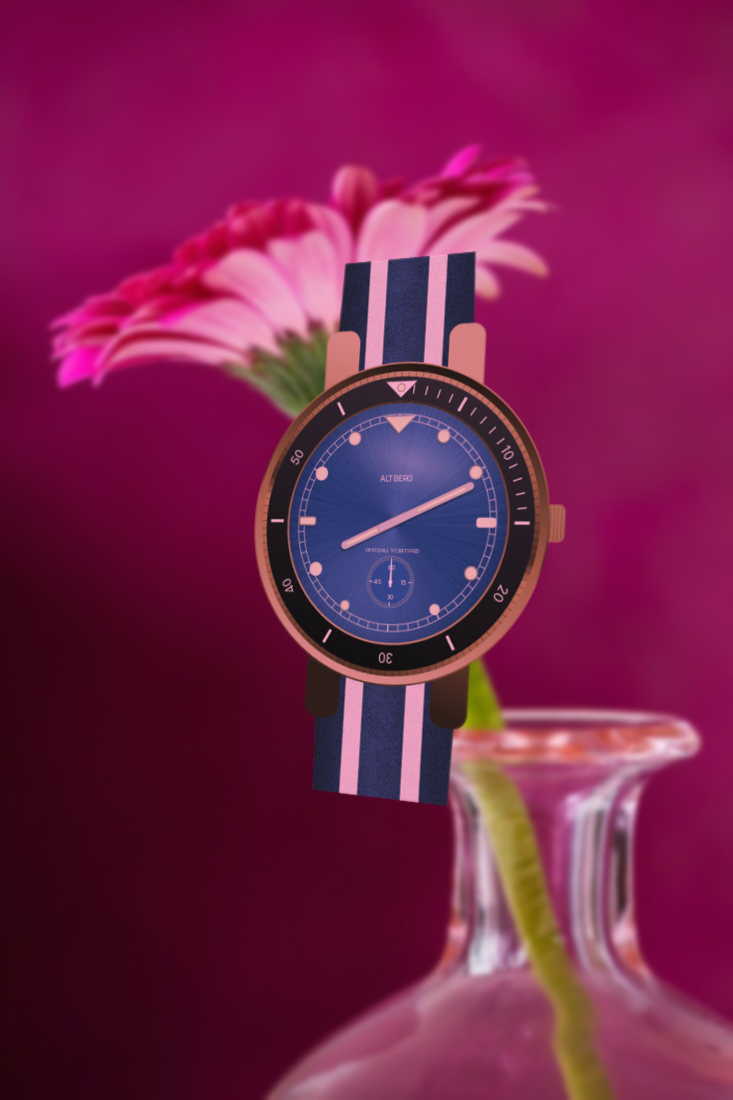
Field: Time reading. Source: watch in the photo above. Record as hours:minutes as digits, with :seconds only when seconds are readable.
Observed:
8:11
